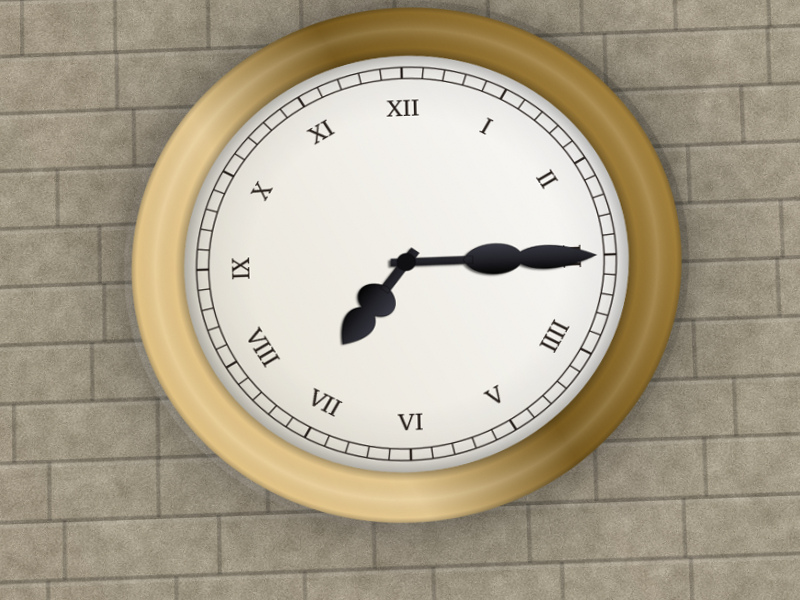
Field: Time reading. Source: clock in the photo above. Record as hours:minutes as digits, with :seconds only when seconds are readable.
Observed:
7:15
